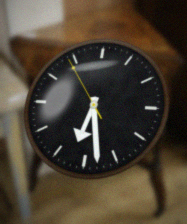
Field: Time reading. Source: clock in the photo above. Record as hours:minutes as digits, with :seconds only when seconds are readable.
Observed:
6:27:54
